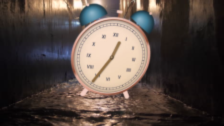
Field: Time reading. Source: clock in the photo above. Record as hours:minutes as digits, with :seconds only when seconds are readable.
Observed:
12:35
